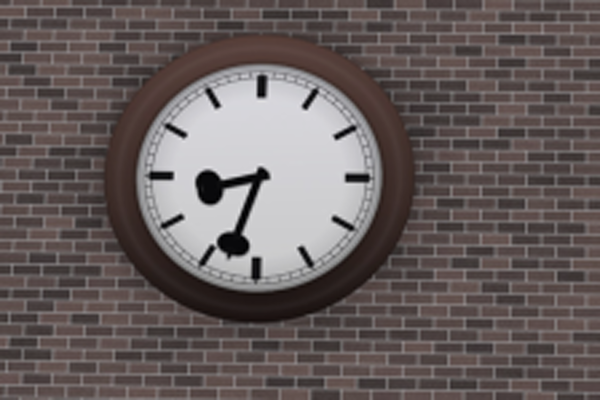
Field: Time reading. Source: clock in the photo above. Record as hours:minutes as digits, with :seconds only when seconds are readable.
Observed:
8:33
